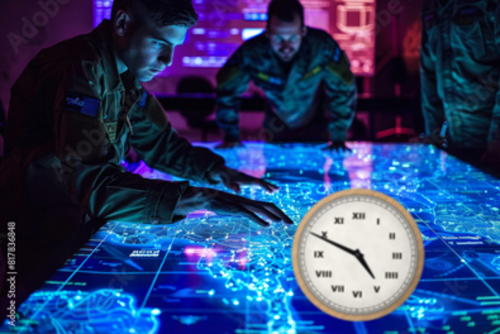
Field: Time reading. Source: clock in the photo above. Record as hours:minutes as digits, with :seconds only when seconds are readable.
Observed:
4:49
